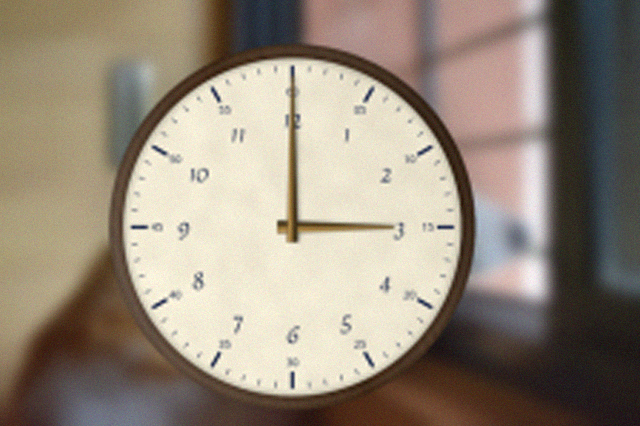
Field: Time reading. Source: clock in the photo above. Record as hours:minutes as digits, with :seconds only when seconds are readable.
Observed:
3:00
